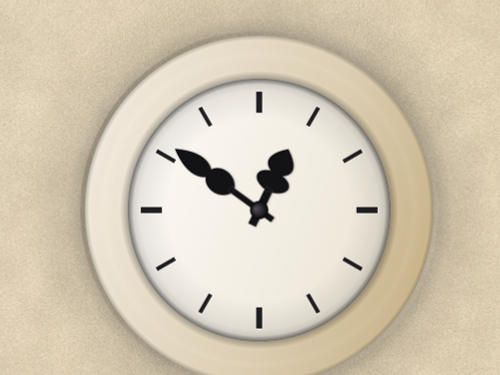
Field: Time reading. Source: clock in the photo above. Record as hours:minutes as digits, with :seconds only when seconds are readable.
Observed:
12:51
